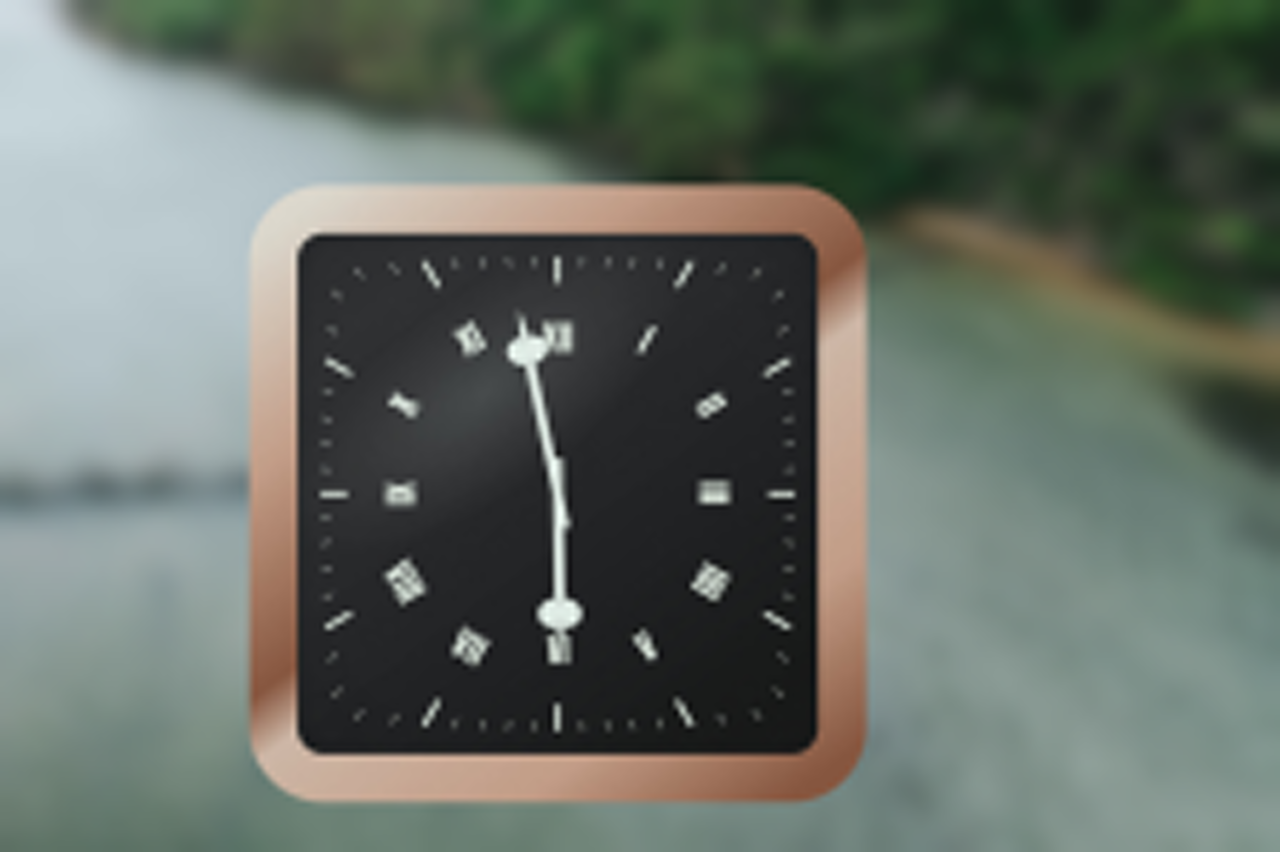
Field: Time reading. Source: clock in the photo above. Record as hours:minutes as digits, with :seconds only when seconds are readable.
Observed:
5:58
